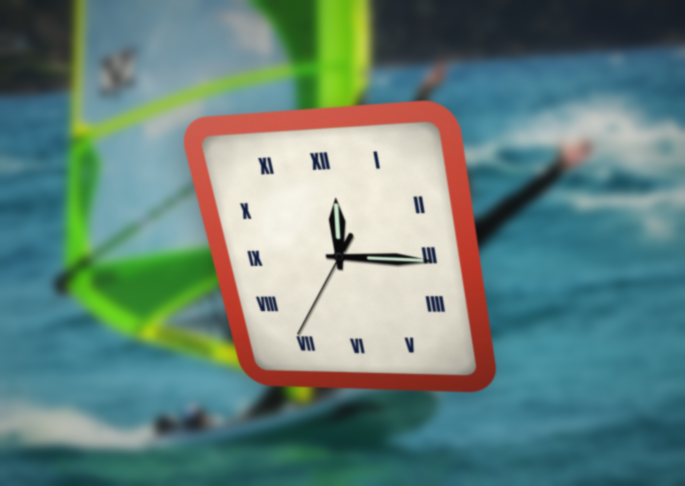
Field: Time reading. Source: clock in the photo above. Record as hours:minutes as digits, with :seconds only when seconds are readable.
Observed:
12:15:36
